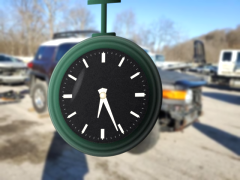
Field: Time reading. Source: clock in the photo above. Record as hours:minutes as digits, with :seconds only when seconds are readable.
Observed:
6:26
